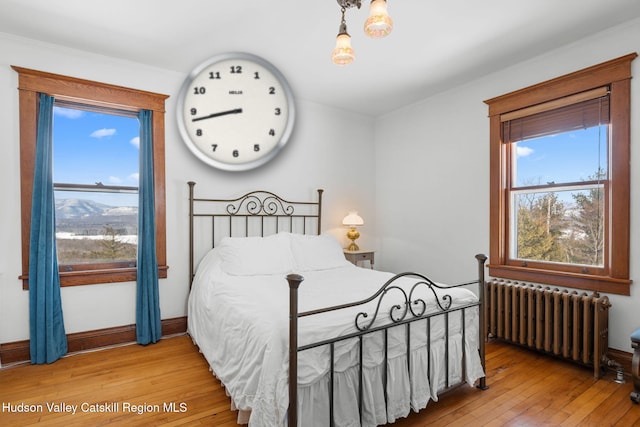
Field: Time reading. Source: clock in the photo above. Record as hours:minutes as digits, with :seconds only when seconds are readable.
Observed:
8:43
